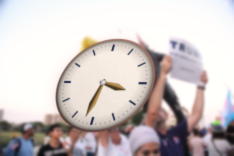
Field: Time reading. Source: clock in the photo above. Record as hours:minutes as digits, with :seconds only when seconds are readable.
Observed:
3:32
